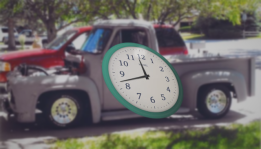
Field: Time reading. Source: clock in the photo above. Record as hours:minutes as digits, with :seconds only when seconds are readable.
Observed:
11:42
